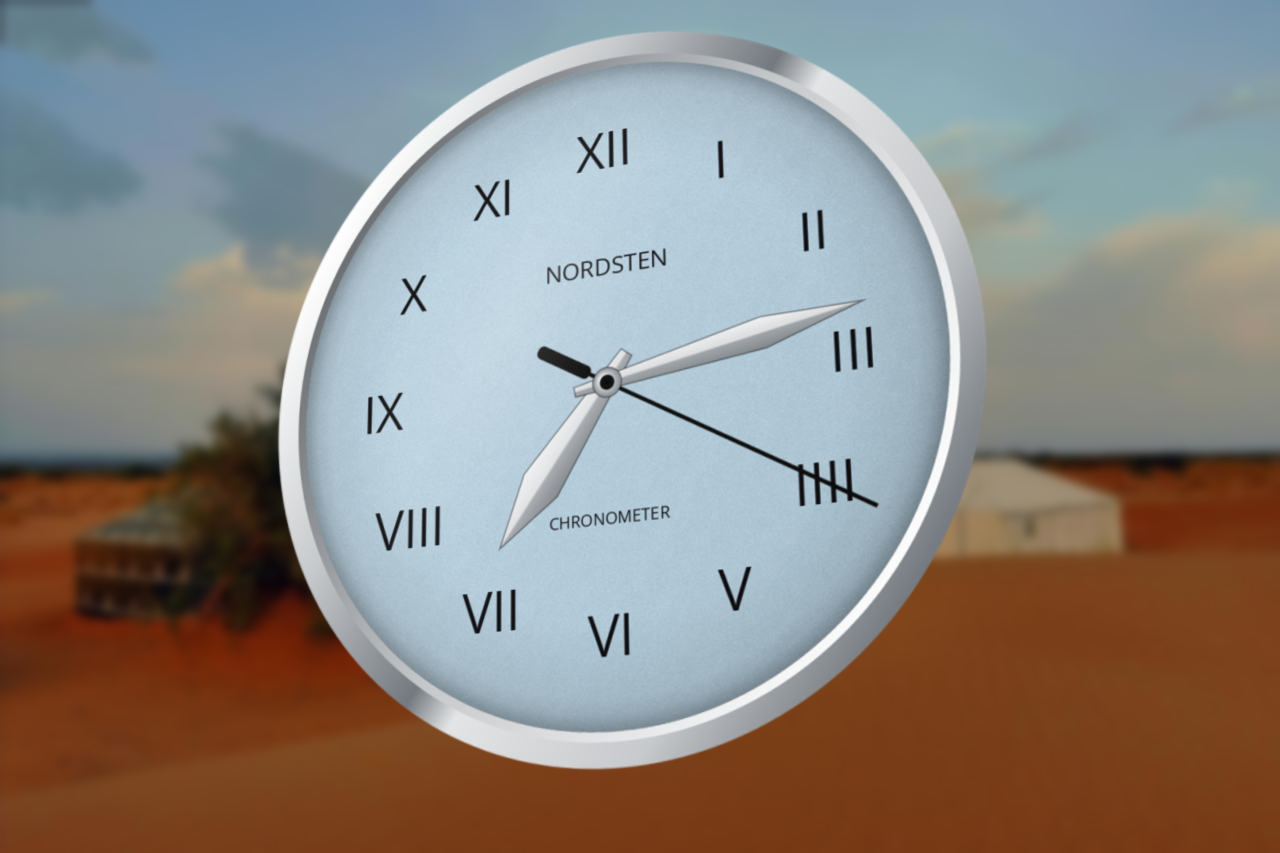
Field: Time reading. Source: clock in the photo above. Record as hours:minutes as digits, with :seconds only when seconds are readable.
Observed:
7:13:20
